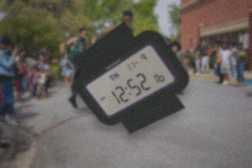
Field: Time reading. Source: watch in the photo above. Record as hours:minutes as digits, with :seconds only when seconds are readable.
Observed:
12:52:16
